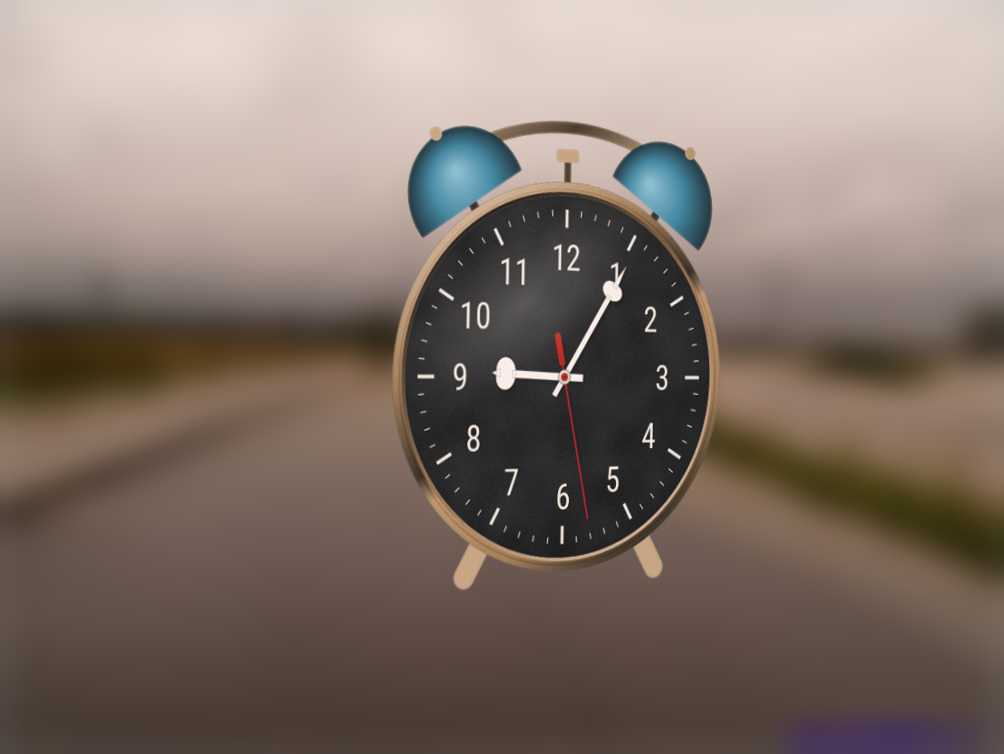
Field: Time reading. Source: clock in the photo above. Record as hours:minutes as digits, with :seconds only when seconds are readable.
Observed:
9:05:28
